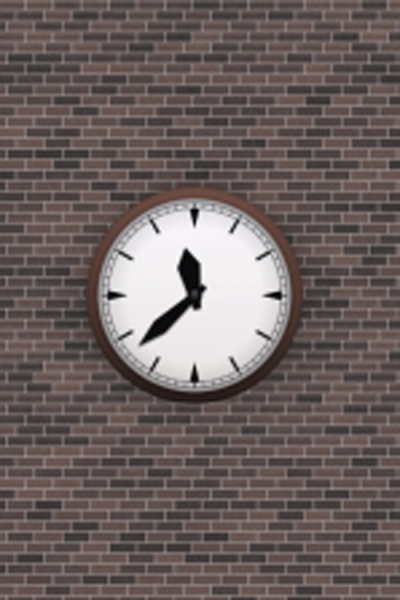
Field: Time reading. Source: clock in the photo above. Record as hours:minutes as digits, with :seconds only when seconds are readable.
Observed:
11:38
